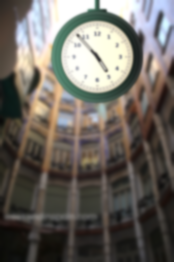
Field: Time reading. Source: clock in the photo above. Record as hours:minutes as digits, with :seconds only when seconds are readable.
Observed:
4:53
